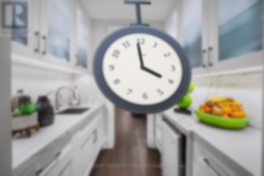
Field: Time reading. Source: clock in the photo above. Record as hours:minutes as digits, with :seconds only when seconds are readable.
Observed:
3:59
